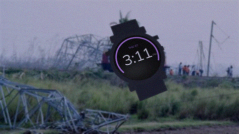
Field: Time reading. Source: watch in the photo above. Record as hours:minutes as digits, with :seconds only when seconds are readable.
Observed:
3:11
